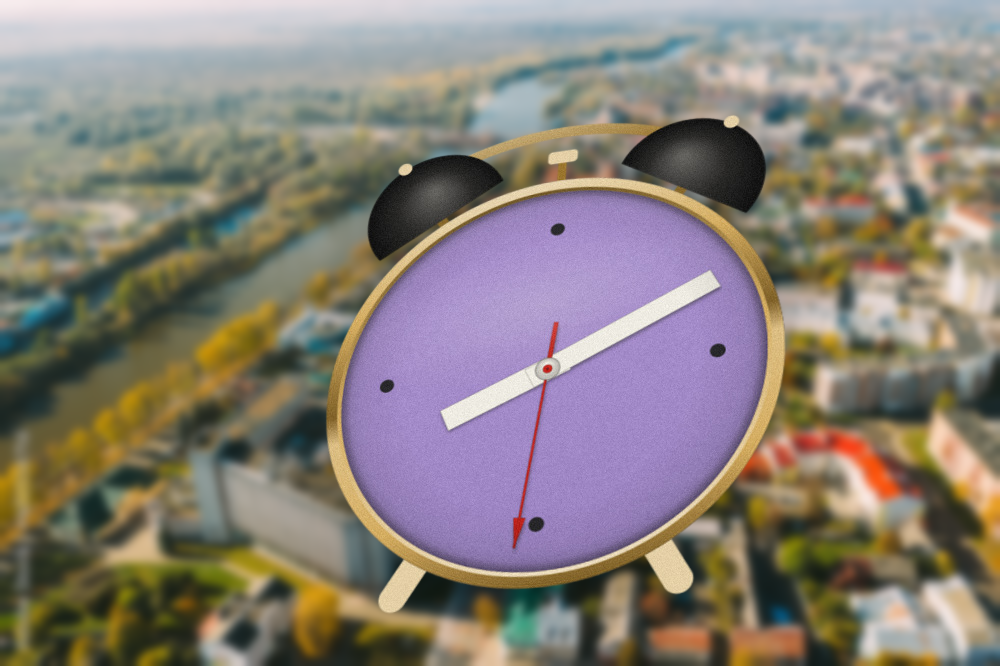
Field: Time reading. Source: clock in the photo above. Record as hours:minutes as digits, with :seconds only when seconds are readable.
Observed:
8:10:31
